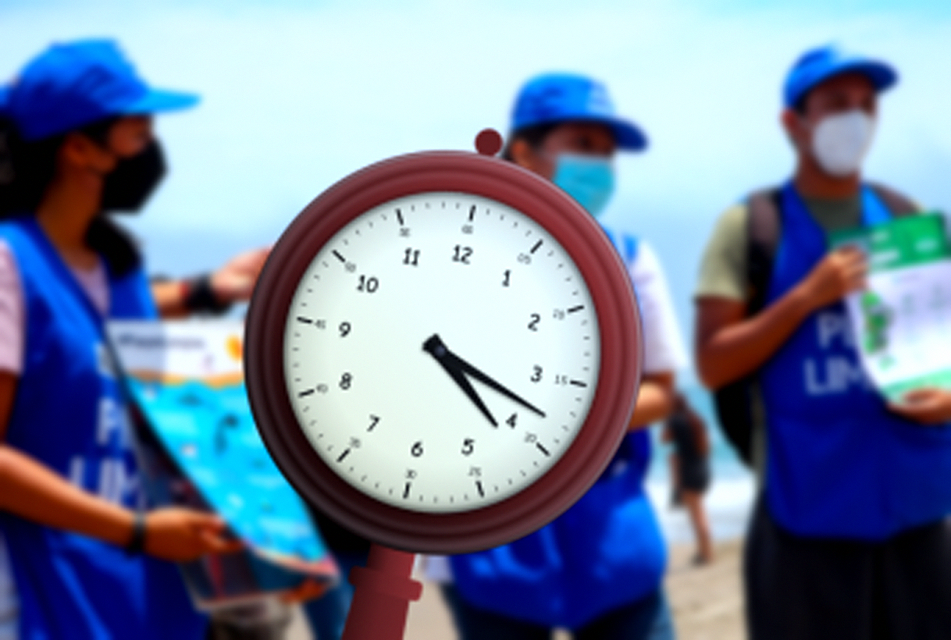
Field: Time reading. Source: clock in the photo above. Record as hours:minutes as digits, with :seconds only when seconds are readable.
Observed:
4:18
